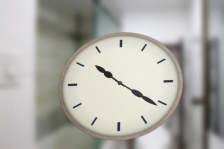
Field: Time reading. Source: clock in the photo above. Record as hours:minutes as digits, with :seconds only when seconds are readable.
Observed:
10:21
